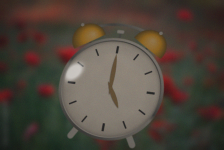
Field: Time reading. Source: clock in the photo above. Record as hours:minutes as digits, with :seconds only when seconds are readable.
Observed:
5:00
